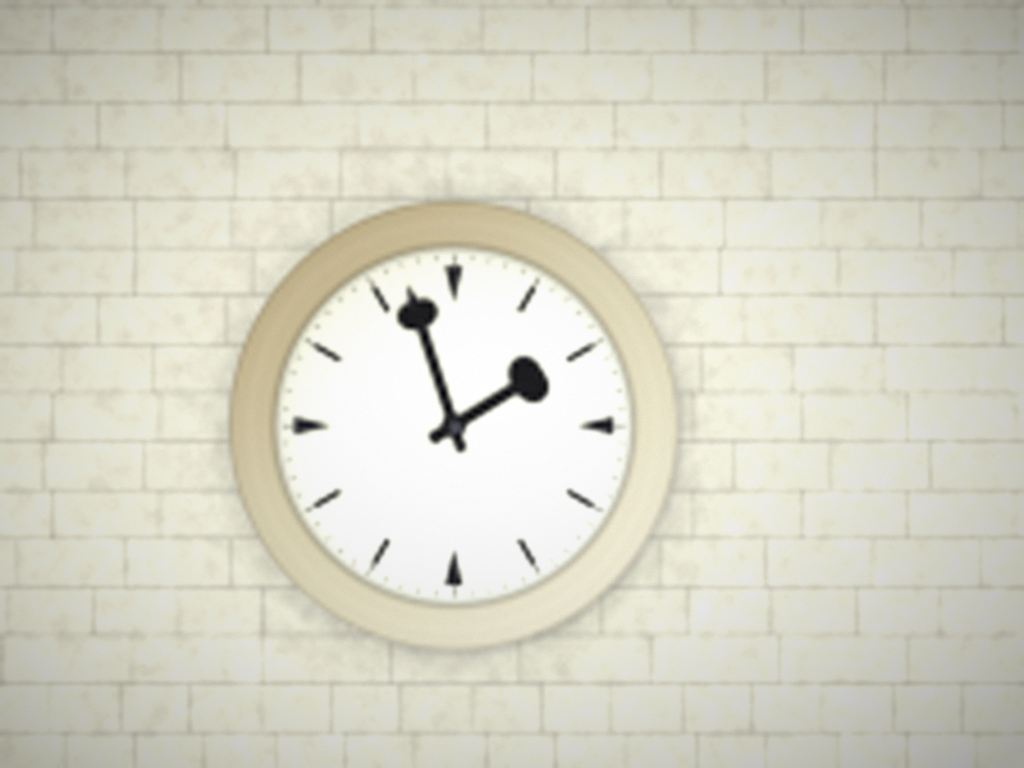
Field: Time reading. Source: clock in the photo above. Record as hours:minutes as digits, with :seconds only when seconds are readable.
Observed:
1:57
